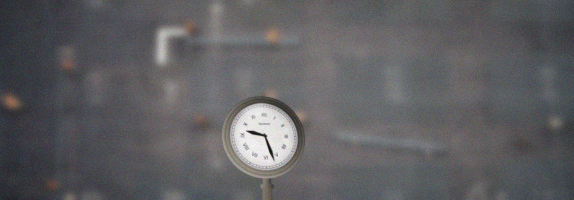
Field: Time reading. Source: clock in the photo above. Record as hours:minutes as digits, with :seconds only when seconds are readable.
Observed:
9:27
